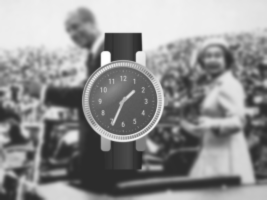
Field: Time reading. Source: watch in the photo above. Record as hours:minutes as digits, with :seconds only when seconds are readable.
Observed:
1:34
